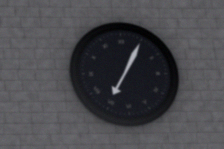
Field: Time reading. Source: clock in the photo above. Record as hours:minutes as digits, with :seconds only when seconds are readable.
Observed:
7:05
